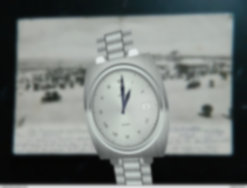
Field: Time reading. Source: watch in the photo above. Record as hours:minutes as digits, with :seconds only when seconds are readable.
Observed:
1:01
